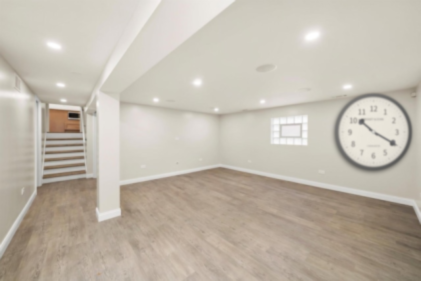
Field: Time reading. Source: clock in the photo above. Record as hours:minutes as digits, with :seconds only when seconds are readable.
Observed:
10:20
